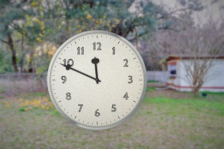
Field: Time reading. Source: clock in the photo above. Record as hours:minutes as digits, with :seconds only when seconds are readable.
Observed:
11:49
